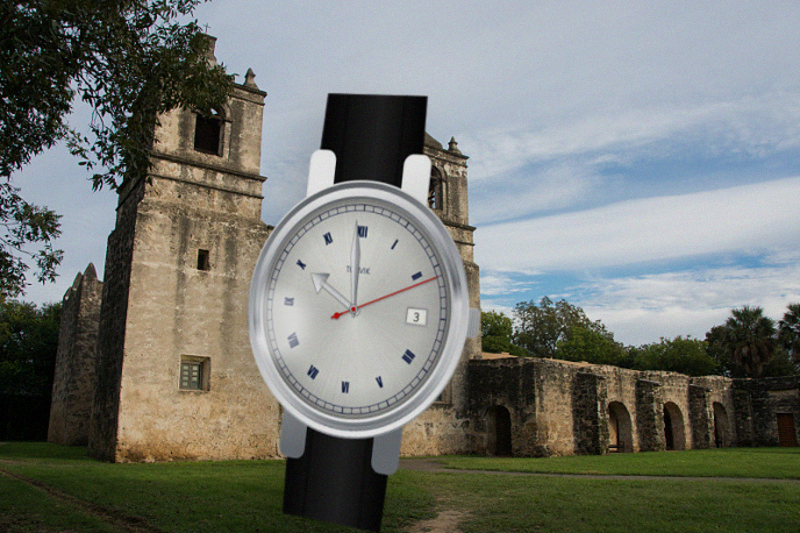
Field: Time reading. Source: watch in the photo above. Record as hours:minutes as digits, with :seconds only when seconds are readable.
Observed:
9:59:11
